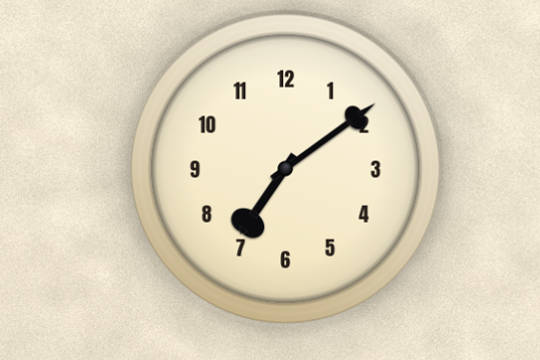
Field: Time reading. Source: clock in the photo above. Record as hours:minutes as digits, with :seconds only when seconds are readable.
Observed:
7:09
